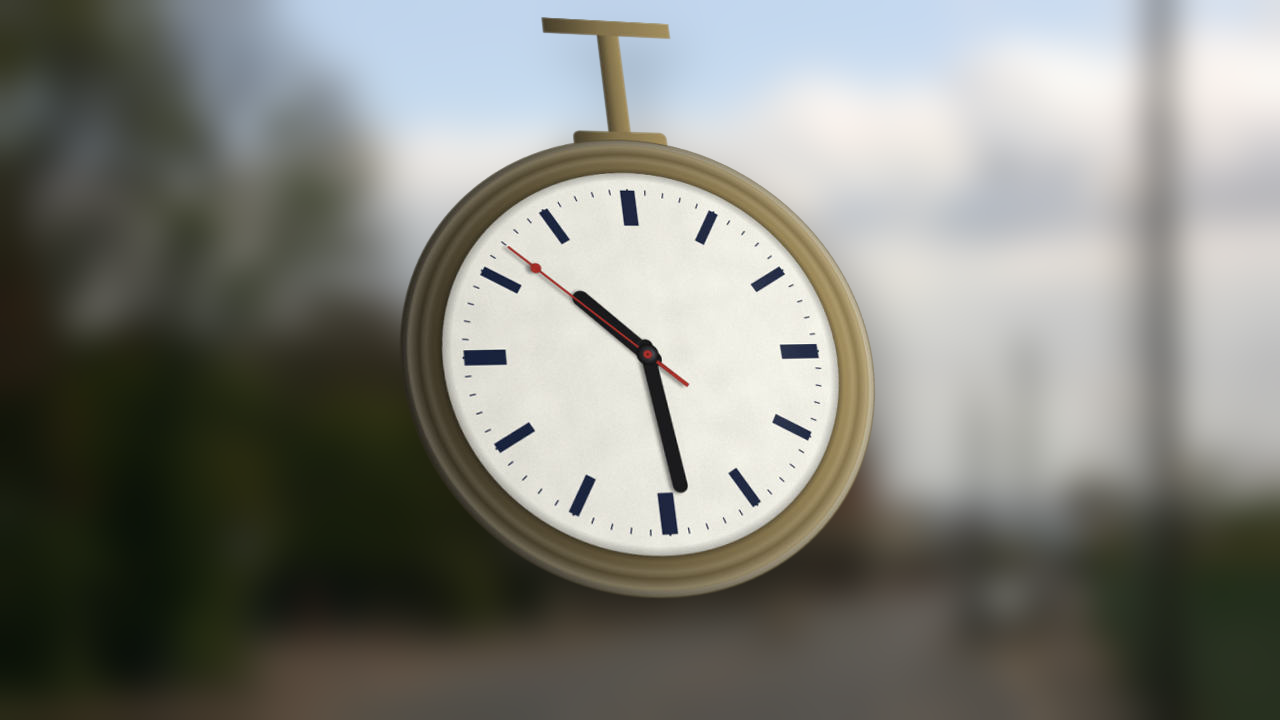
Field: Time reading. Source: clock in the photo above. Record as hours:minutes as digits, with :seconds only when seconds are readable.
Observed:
10:28:52
